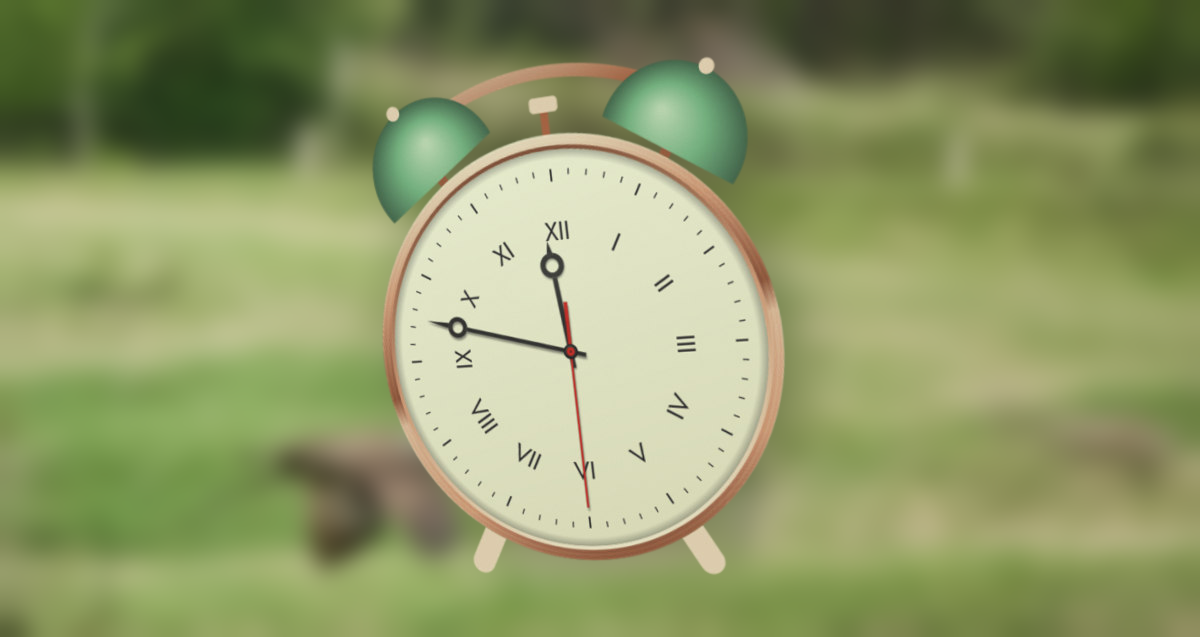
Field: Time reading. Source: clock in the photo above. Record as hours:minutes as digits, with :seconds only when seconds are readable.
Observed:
11:47:30
